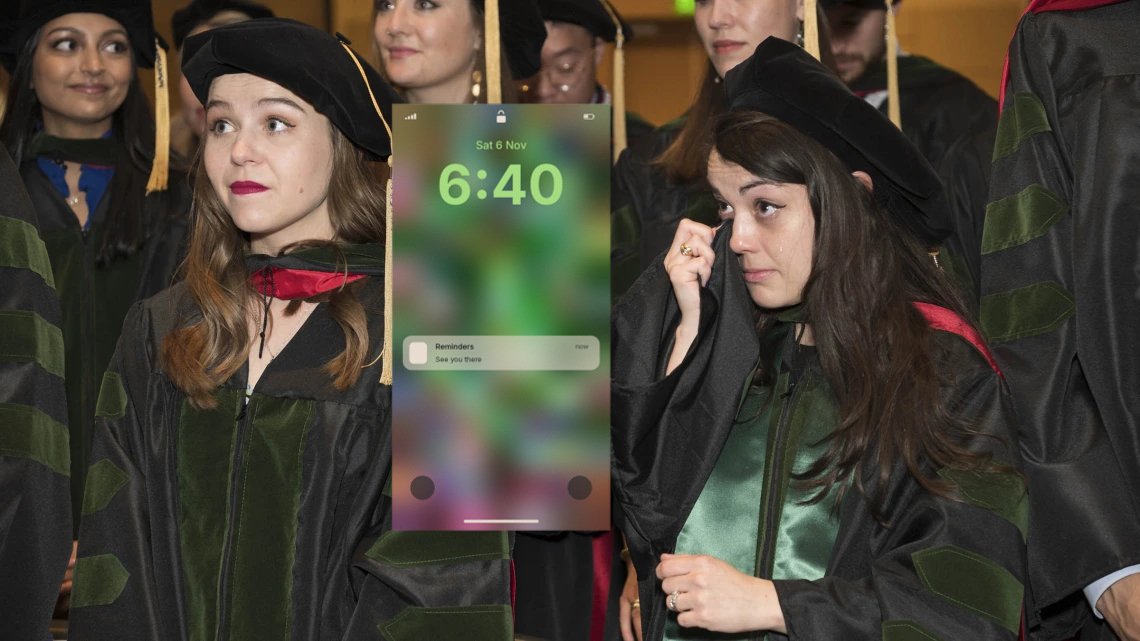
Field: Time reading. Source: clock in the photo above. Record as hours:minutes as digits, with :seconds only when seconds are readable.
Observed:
6:40
